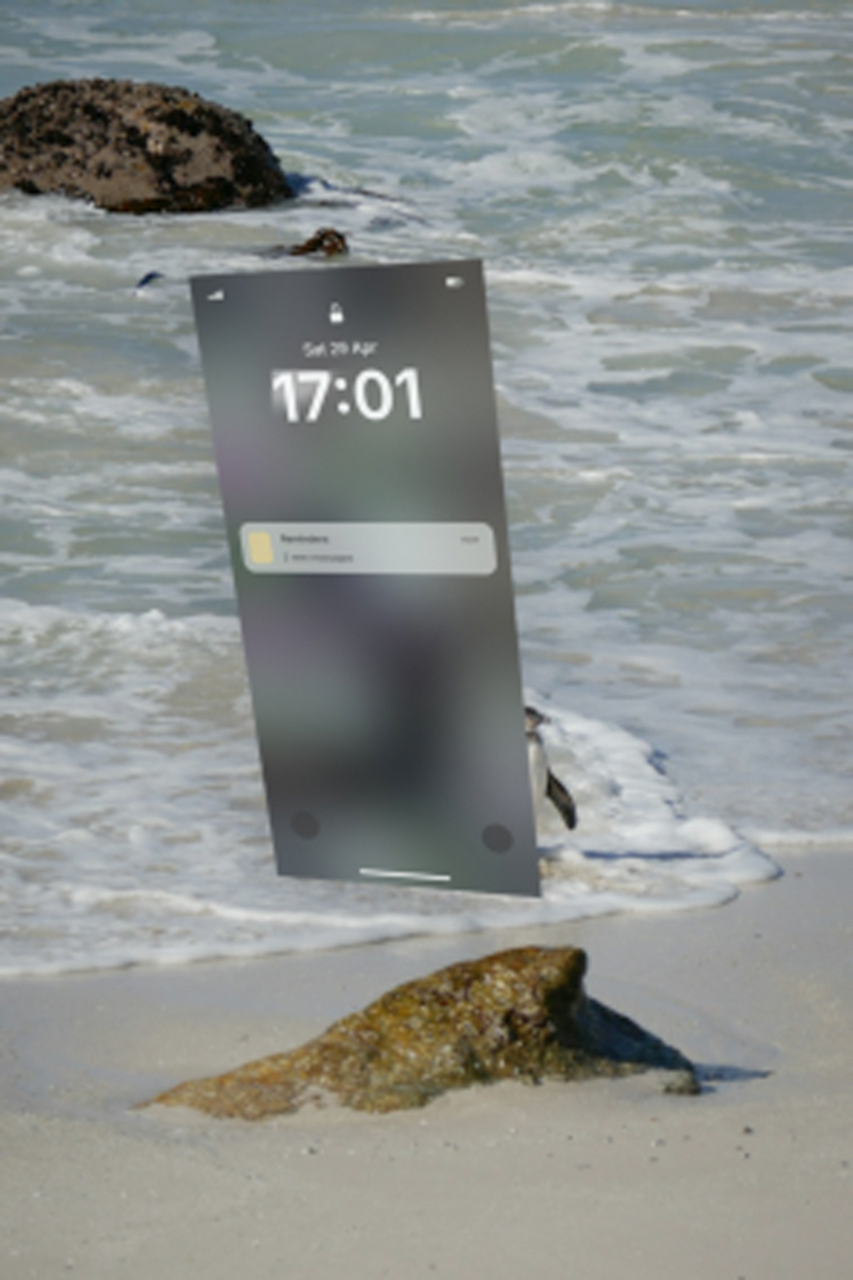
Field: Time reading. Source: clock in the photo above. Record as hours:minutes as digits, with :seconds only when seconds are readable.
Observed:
17:01
